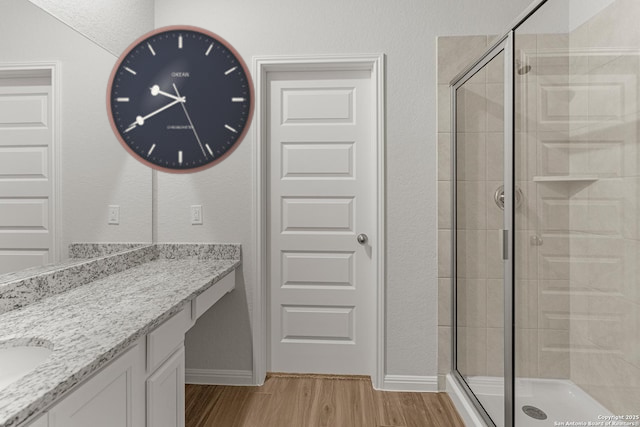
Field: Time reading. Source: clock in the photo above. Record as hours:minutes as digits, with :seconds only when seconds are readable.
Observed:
9:40:26
